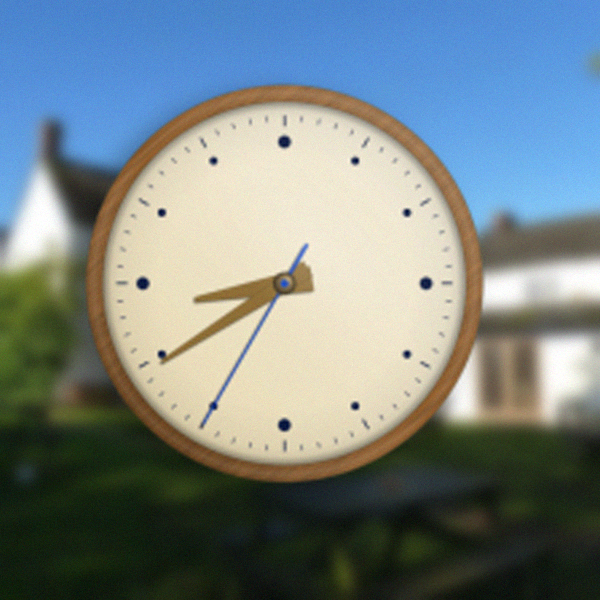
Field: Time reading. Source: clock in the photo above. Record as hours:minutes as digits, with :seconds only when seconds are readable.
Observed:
8:39:35
